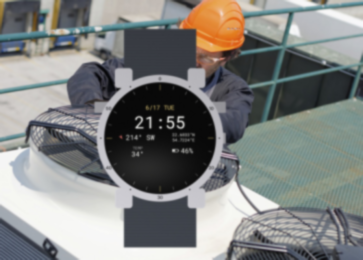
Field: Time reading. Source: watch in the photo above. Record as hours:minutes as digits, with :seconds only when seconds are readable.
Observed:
21:55
